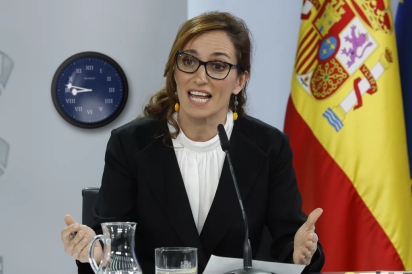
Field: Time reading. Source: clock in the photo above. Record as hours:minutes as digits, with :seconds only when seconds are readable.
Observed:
8:47
